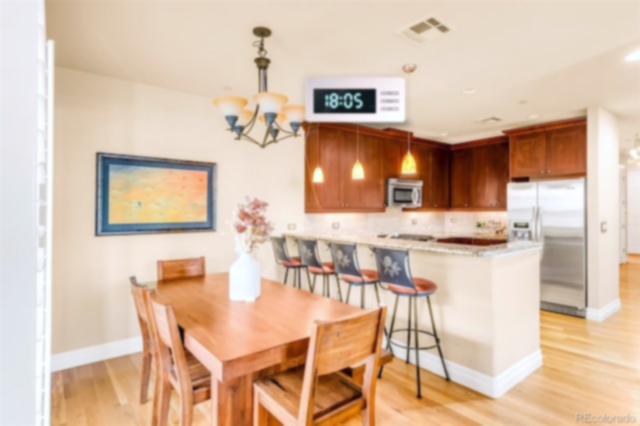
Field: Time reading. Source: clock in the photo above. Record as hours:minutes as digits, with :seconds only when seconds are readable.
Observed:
18:05
